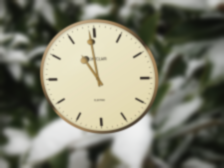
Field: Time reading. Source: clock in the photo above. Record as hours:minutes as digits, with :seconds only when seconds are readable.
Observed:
10:59
